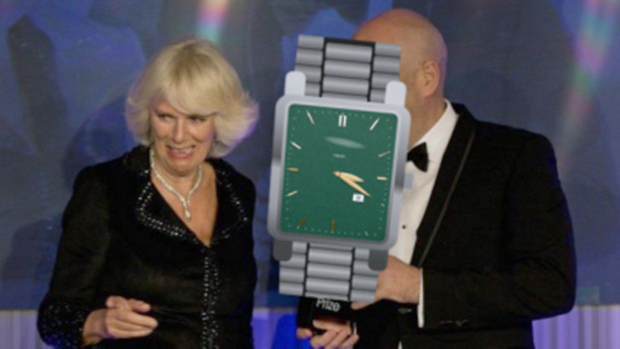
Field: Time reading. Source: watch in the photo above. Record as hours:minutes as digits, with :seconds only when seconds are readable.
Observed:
3:20
